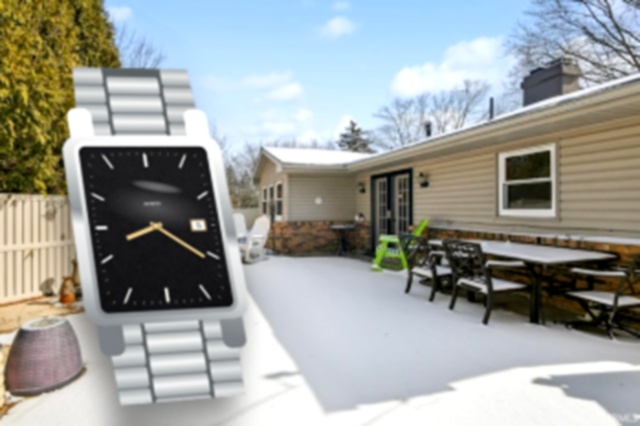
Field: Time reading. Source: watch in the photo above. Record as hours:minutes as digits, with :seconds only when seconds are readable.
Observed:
8:21
